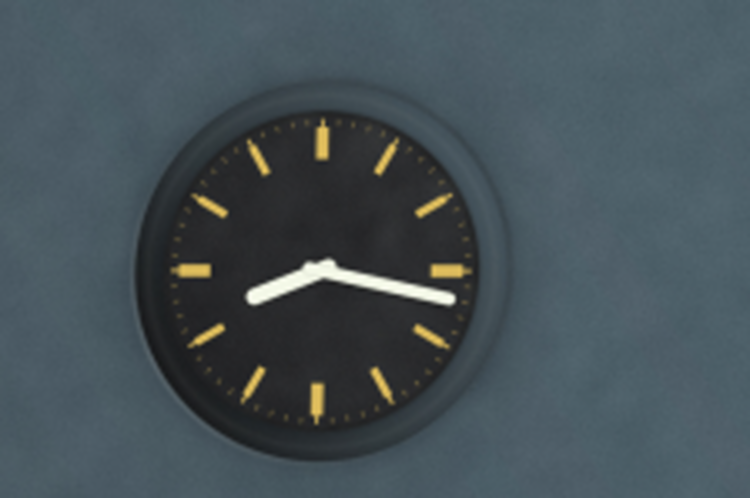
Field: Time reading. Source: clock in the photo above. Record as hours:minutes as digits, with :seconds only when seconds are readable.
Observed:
8:17
